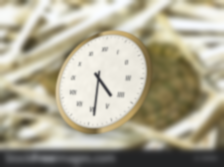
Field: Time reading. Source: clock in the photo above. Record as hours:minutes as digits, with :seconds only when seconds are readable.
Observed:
4:29
